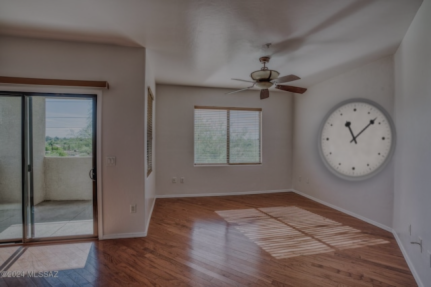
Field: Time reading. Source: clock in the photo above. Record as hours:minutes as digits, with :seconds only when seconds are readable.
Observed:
11:08
